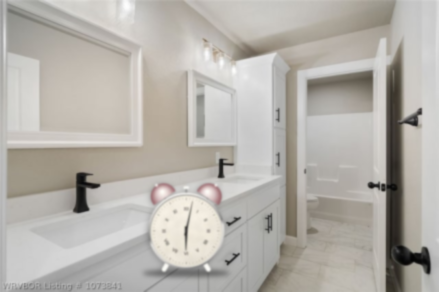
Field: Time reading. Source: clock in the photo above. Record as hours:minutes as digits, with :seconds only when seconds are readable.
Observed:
6:02
